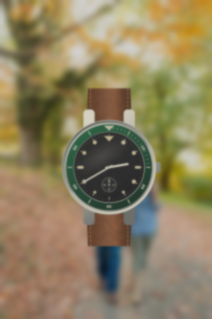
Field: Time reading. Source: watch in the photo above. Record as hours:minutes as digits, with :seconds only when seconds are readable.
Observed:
2:40
